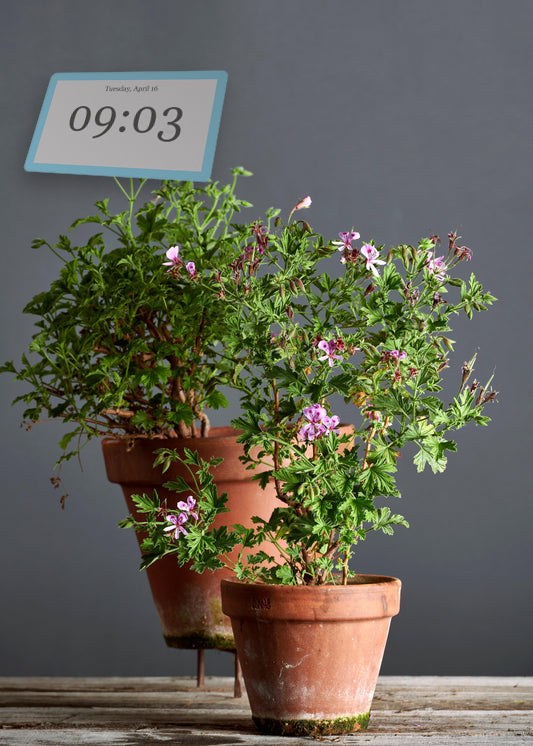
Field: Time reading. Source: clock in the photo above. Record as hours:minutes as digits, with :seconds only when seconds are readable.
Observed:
9:03
